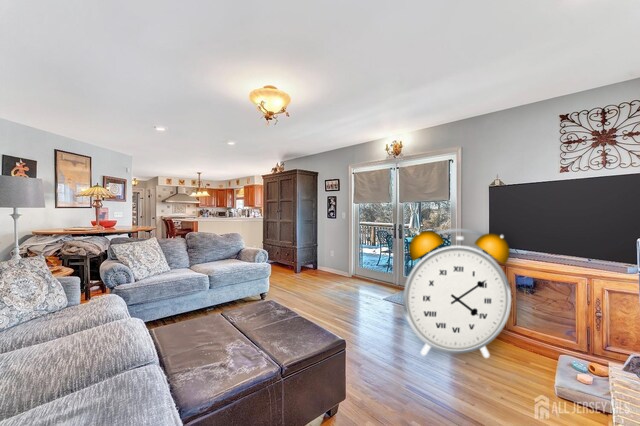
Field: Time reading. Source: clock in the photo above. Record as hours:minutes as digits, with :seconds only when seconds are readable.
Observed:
4:09
